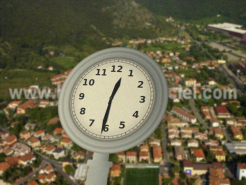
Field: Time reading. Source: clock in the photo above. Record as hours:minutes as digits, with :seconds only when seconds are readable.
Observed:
12:31
